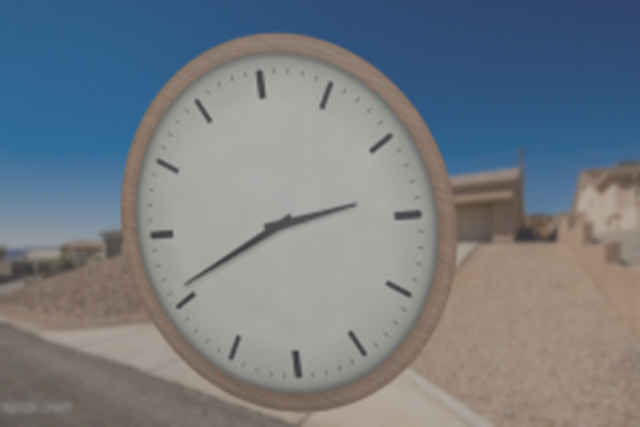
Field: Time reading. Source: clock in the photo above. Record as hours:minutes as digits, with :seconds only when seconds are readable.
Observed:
2:41
